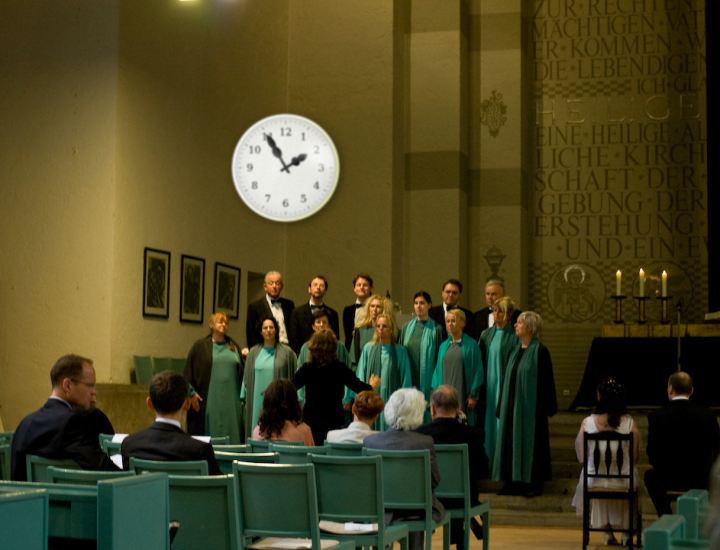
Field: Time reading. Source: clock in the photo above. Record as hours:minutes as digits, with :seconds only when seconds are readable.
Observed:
1:55
